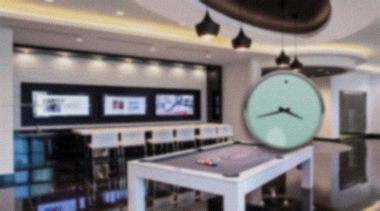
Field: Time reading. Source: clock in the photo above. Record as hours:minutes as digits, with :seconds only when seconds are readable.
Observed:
3:42
